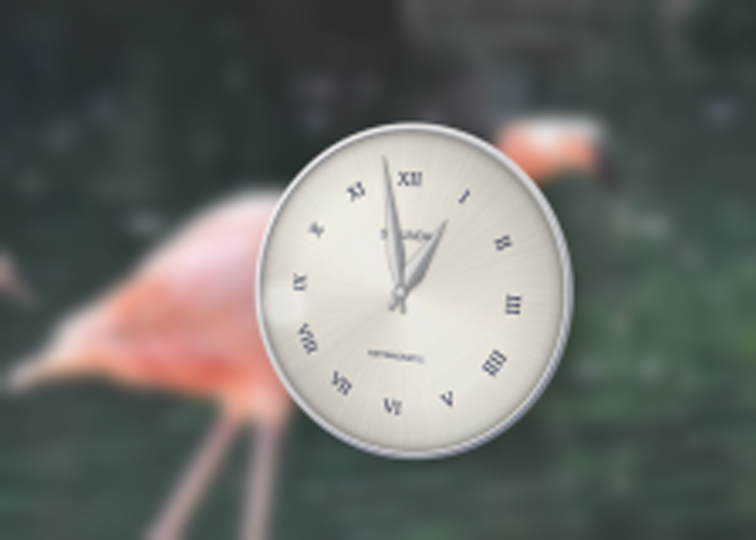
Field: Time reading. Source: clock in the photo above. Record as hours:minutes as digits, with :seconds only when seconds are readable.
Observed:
12:58
